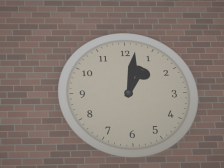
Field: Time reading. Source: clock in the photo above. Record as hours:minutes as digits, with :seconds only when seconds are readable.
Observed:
1:02
